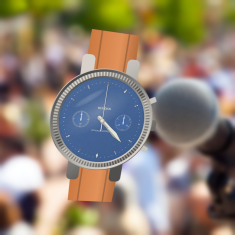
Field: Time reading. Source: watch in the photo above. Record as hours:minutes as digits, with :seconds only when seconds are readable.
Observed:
4:22
